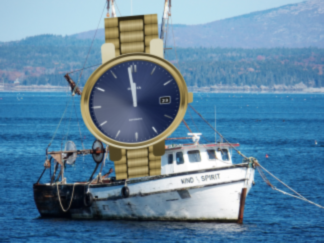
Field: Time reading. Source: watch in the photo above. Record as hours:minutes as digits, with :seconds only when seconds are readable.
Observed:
11:59
